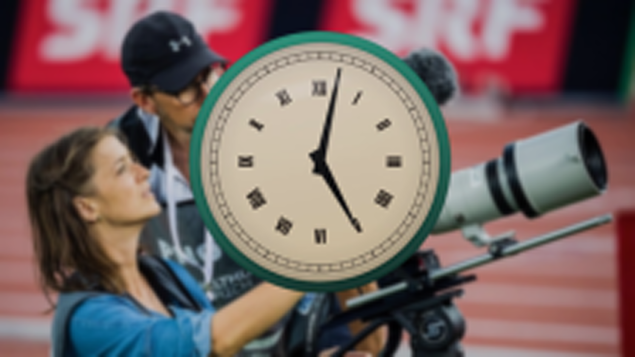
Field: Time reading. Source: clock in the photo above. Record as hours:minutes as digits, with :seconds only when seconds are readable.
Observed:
5:02
